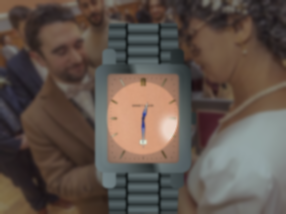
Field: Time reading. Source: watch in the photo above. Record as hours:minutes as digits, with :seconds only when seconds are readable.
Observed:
12:30
